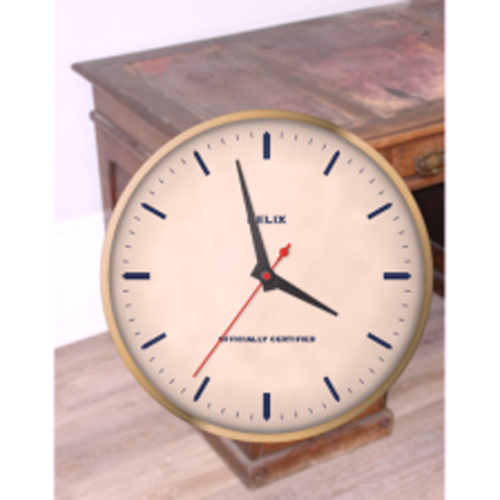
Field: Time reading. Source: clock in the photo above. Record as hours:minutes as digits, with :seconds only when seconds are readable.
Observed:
3:57:36
